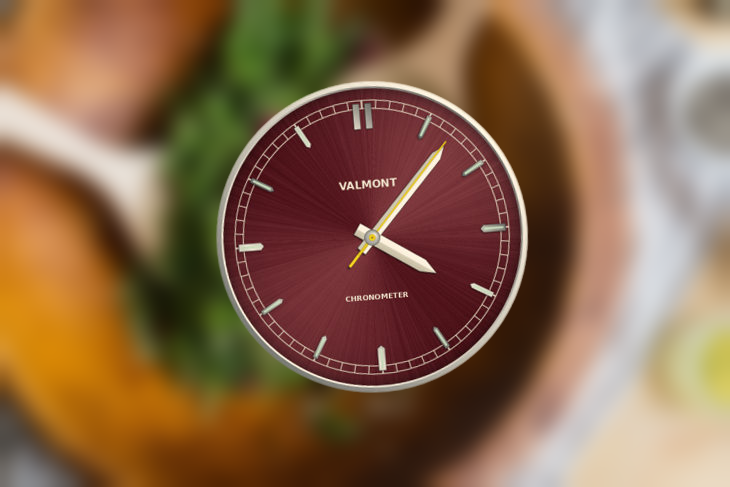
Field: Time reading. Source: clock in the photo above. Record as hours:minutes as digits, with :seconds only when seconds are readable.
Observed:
4:07:07
